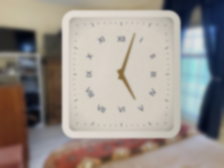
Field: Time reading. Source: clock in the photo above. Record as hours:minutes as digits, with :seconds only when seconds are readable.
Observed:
5:03
